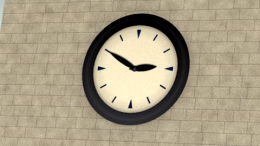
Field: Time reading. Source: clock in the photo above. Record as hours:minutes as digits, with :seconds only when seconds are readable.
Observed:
2:50
